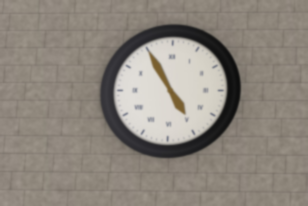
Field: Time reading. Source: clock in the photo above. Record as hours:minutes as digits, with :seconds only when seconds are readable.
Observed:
4:55
